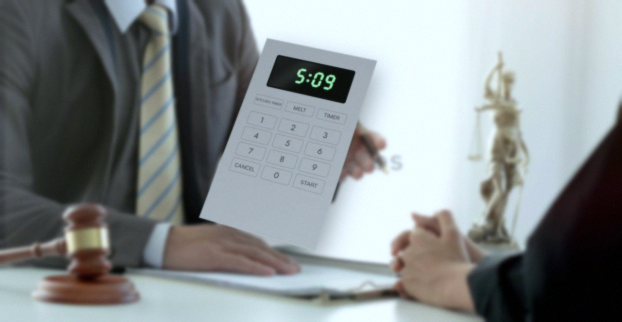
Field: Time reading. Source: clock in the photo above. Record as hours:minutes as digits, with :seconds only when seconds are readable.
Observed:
5:09
